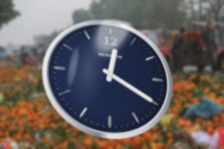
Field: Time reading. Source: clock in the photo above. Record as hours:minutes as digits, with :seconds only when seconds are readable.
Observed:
12:20
